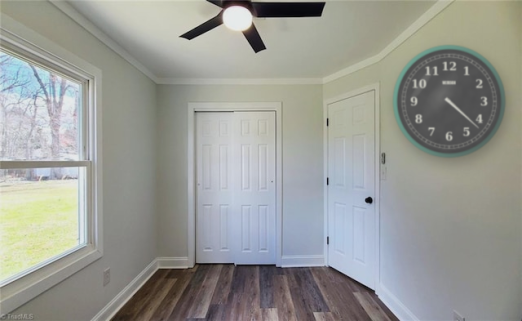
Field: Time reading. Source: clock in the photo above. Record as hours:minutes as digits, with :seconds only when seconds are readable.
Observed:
4:22
